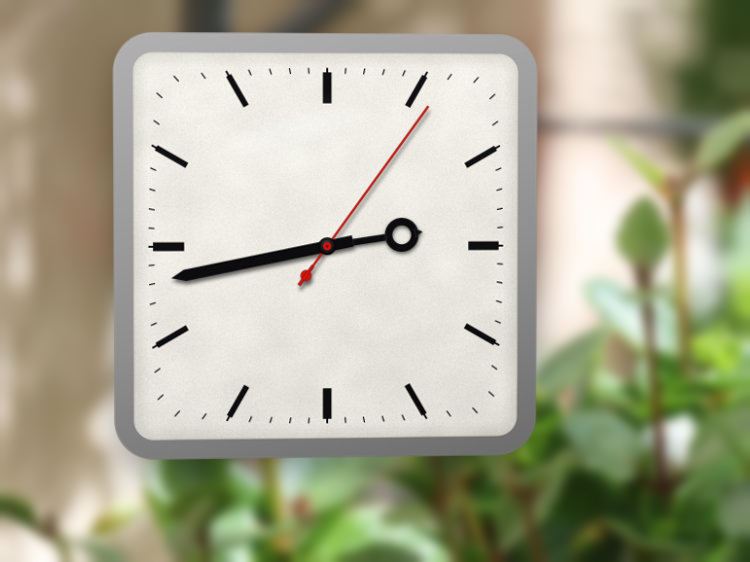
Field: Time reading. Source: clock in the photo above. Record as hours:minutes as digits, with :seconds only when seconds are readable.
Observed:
2:43:06
